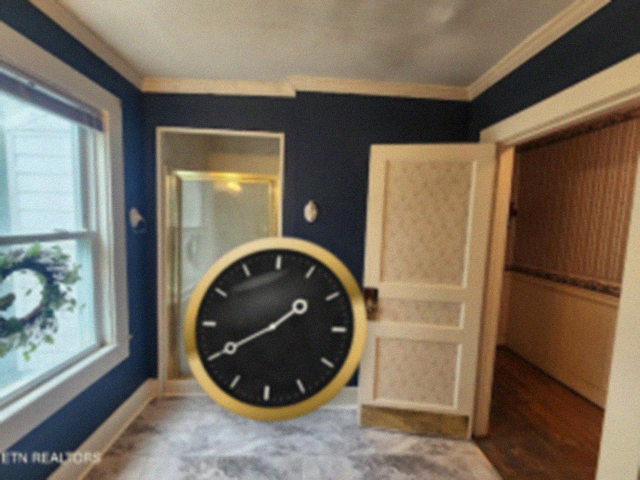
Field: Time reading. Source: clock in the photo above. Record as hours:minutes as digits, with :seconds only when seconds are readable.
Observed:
1:40
